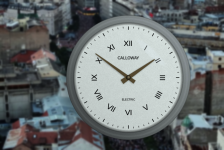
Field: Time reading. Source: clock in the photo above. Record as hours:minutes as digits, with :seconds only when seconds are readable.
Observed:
1:51
